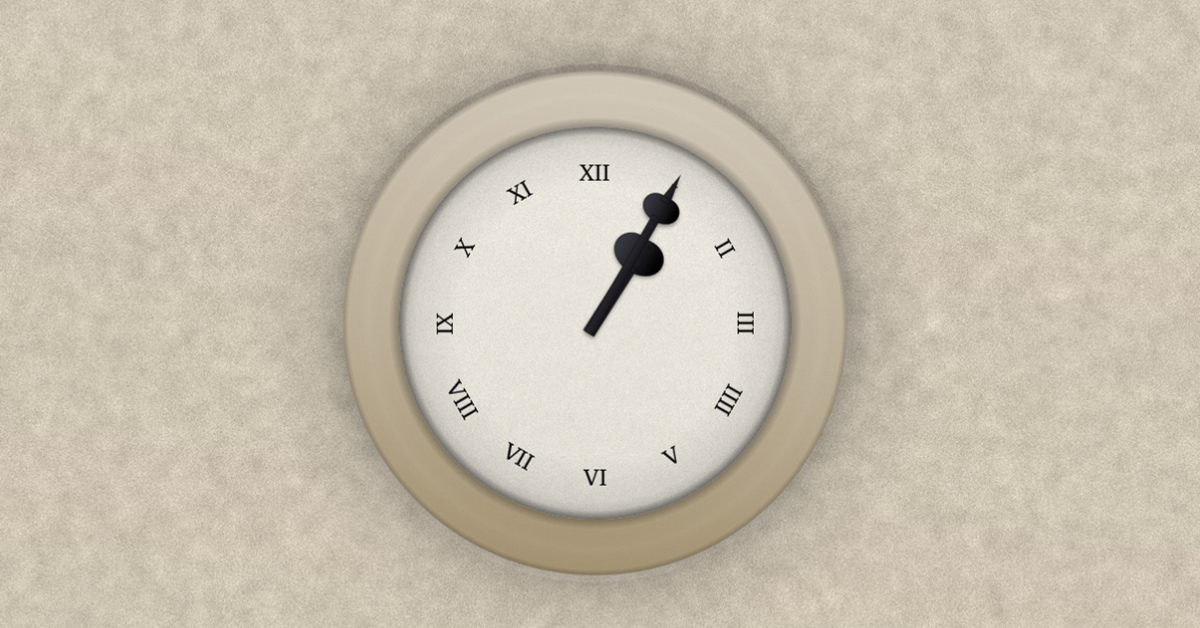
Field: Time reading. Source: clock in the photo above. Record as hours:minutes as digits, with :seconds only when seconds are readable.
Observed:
1:05
